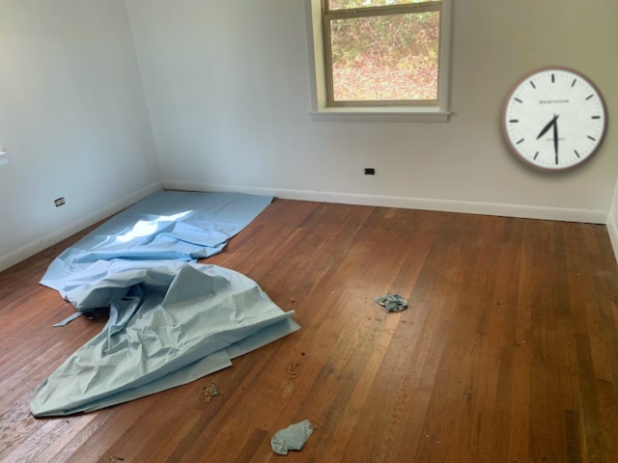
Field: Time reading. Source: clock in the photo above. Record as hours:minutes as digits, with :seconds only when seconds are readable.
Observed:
7:30
